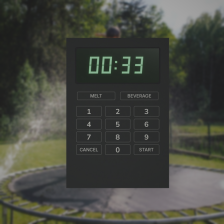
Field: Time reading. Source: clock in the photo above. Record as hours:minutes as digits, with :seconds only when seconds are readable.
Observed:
0:33
